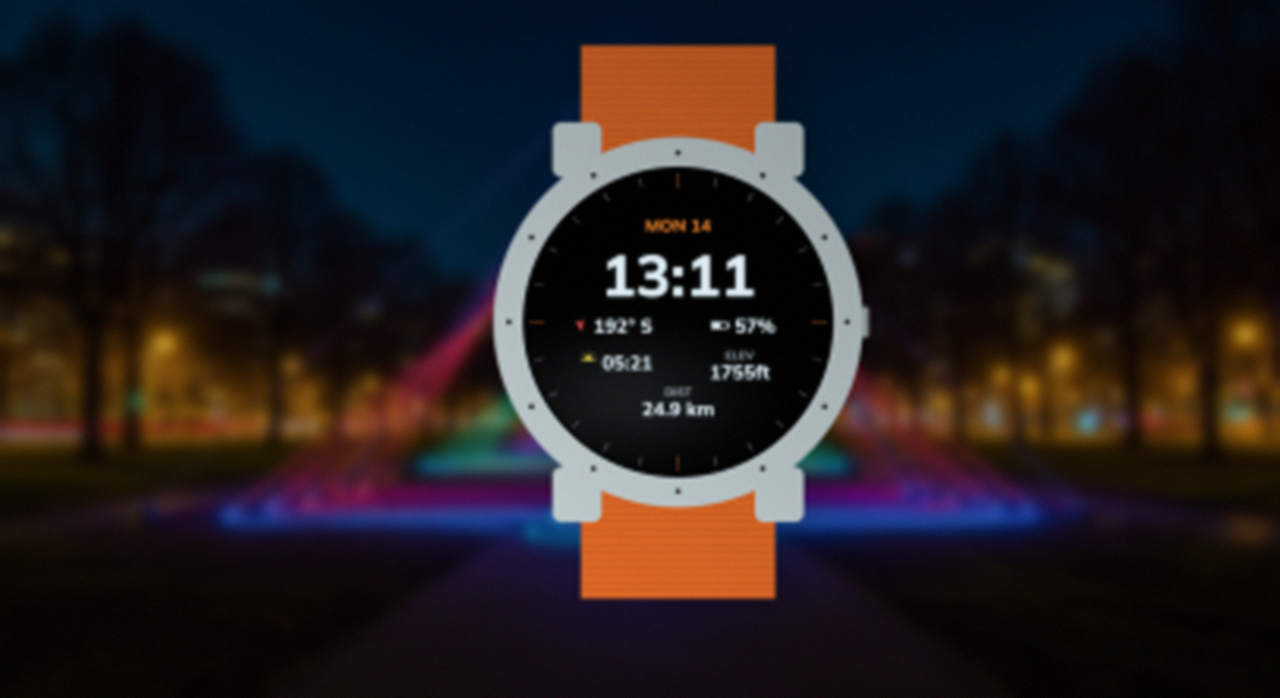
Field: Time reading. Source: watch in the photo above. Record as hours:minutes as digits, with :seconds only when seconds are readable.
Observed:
13:11
